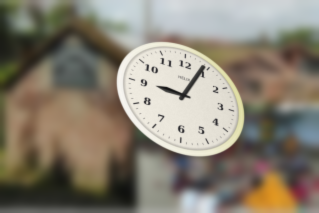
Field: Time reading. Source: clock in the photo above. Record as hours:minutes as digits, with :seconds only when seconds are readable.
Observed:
9:04
